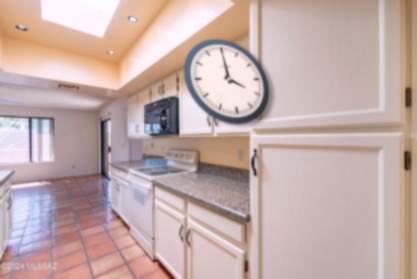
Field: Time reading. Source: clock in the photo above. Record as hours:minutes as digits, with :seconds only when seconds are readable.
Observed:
4:00
